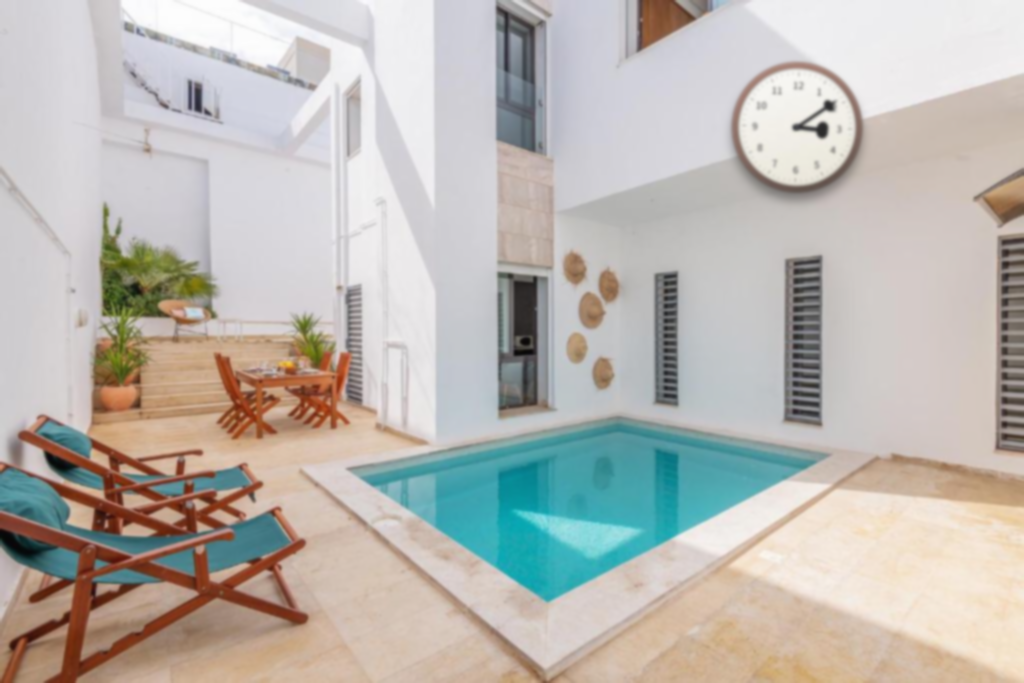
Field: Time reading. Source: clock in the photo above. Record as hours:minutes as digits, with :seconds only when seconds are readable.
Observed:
3:09
